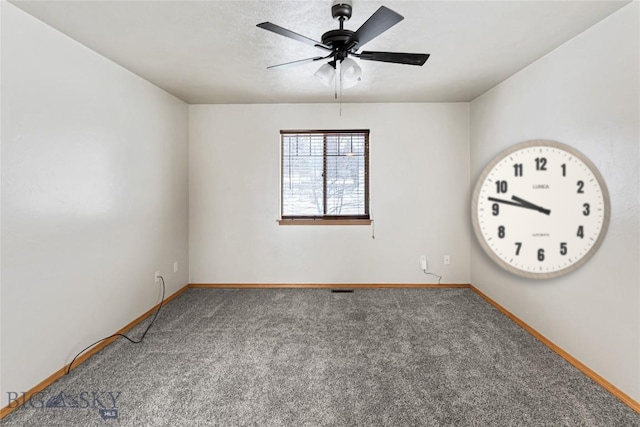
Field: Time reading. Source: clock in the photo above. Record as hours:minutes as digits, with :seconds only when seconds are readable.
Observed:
9:47
